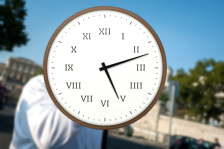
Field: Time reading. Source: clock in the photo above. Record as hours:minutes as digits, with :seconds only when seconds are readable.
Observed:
5:12
